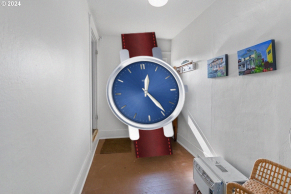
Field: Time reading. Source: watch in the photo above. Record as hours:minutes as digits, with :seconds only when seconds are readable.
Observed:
12:24
